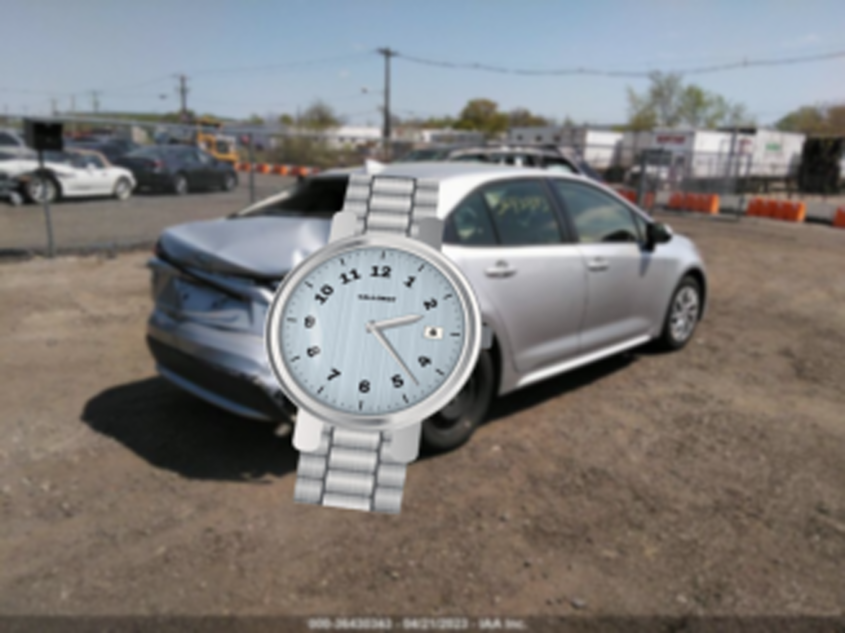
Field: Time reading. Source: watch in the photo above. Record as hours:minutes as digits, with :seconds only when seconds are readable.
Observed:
2:23
